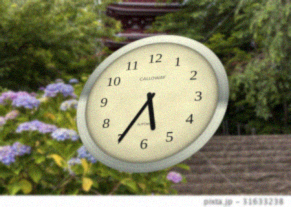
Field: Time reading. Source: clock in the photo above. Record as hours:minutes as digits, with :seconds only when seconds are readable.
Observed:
5:35
